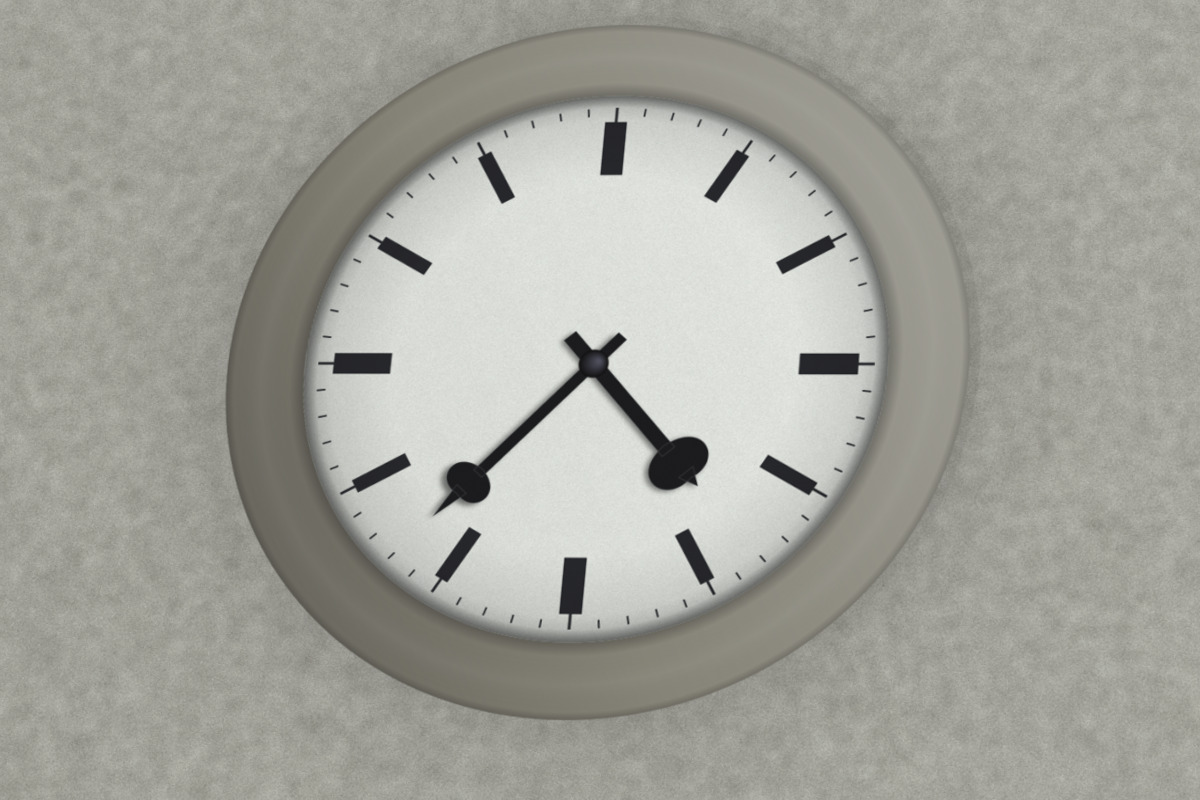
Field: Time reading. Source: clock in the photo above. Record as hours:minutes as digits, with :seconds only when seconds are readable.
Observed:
4:37
